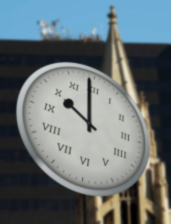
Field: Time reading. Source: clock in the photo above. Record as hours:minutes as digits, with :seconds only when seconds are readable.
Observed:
9:59
